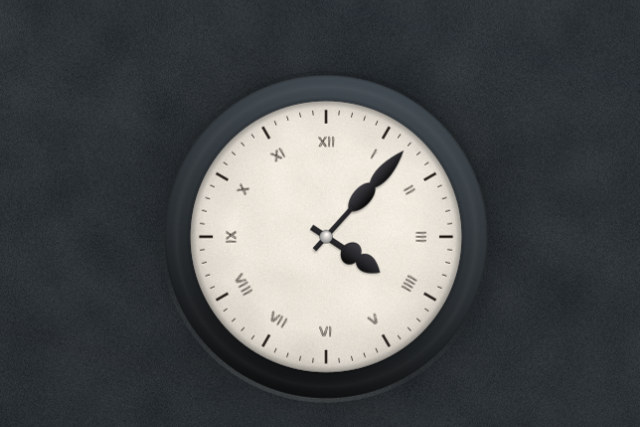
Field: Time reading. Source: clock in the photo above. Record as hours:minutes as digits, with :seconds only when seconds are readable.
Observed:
4:07
